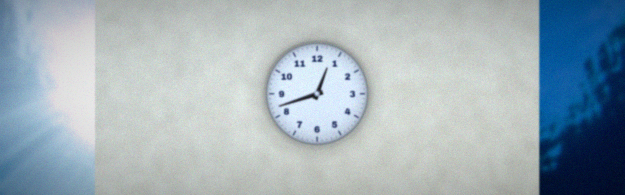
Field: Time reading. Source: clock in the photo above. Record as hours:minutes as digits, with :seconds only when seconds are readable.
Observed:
12:42
